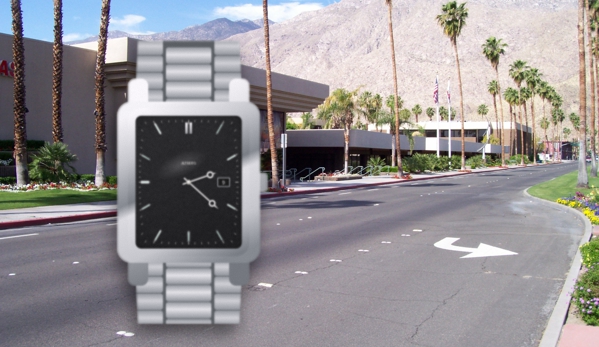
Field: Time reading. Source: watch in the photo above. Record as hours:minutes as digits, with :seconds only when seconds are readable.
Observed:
2:22
